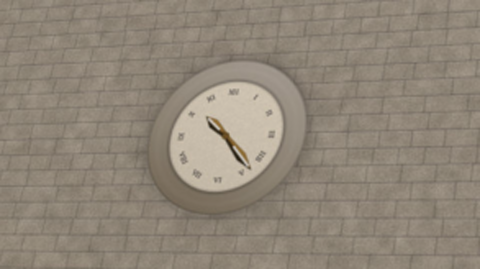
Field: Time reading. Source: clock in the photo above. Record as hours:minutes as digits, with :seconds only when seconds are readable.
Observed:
10:23
